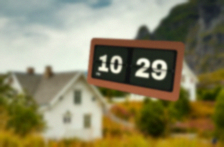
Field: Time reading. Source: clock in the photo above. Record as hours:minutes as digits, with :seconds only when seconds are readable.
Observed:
10:29
